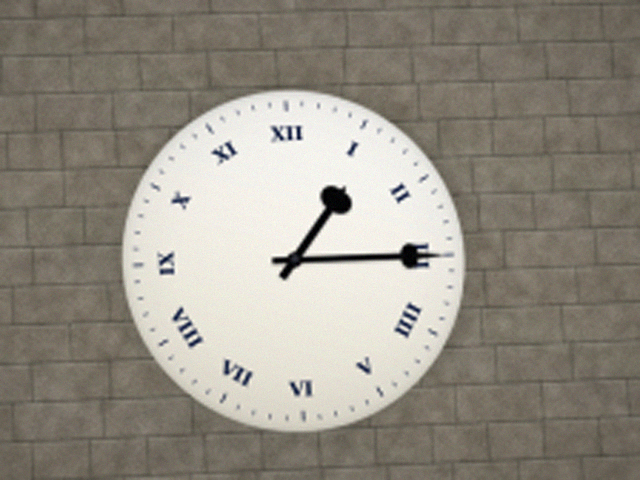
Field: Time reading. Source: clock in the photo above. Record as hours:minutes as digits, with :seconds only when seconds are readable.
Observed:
1:15
